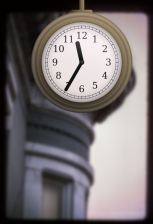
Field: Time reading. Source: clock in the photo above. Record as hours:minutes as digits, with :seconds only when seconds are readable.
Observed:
11:35
